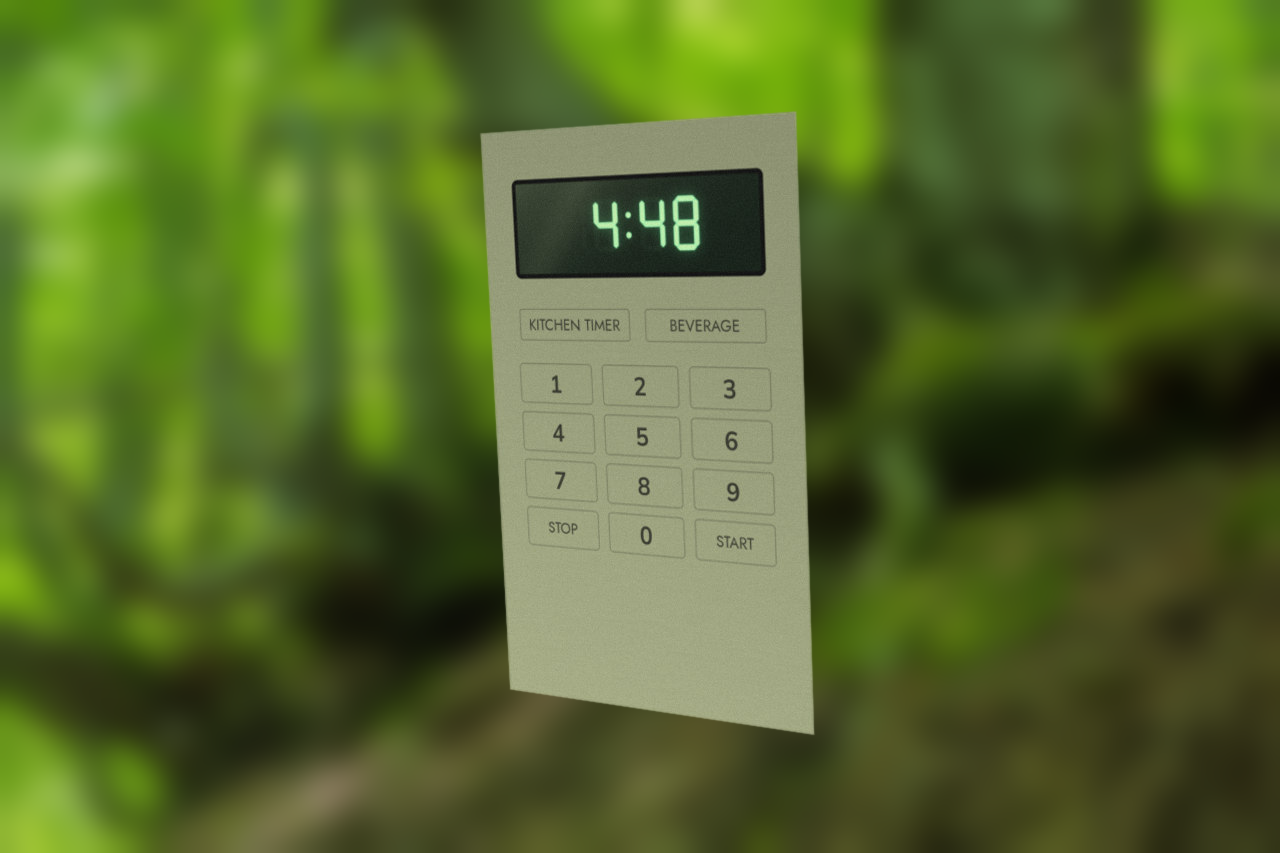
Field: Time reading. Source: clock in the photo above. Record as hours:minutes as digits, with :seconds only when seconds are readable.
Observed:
4:48
